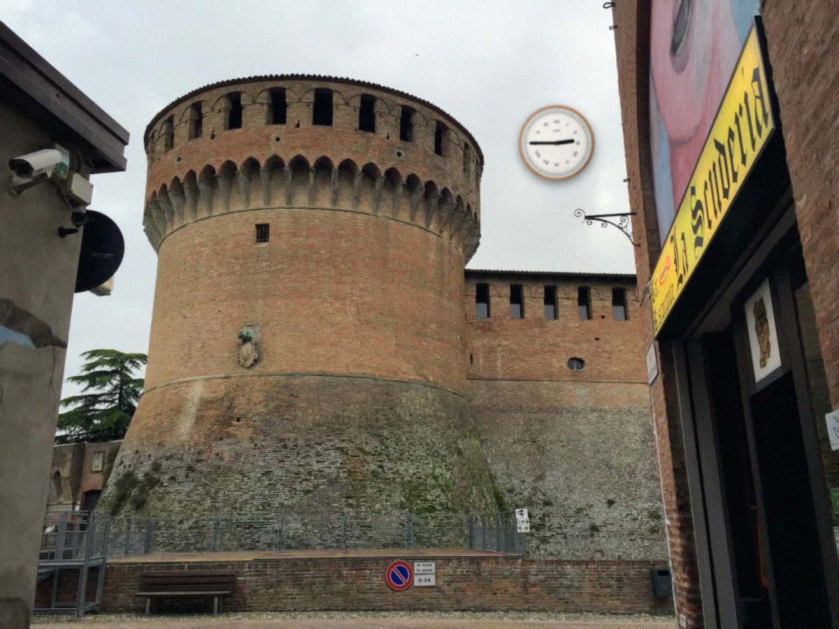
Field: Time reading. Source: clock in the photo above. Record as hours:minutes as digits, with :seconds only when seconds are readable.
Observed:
2:45
